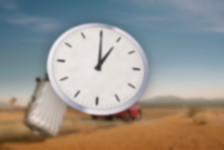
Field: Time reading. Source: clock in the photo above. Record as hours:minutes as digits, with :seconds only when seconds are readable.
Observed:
1:00
